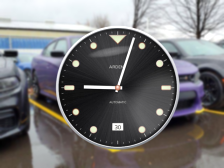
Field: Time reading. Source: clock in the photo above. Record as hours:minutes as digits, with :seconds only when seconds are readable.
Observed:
9:03
